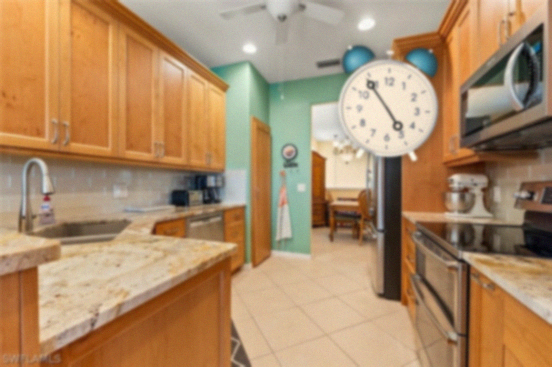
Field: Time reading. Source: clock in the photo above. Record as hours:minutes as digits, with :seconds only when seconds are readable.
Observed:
4:54
